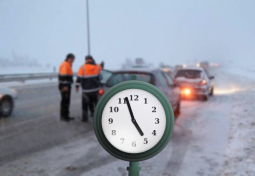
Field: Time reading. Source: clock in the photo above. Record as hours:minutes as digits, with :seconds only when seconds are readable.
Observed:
4:57
